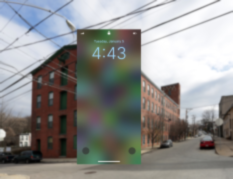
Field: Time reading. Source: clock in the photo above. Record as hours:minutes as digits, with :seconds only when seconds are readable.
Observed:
4:43
